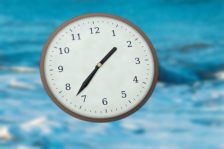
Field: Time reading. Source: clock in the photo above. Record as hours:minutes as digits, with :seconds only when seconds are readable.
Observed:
1:37
